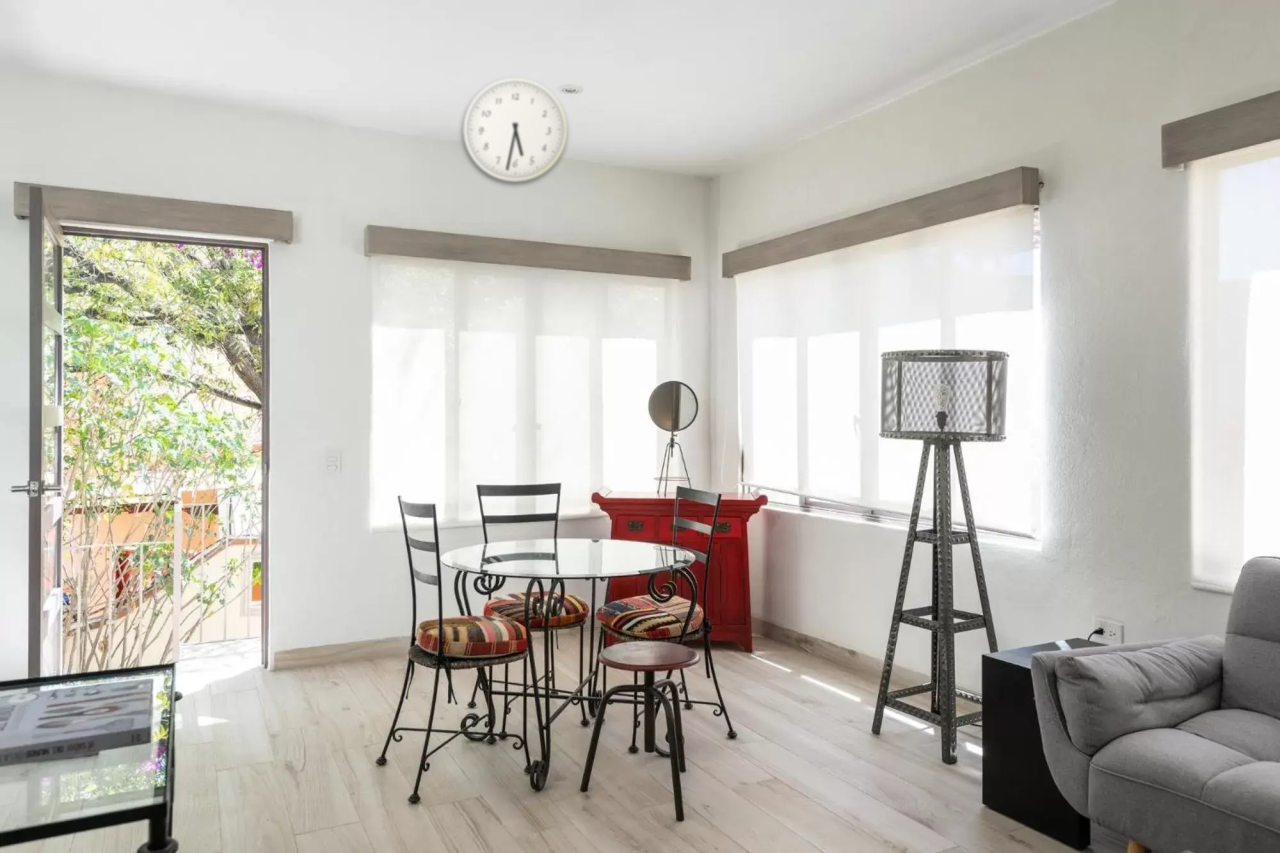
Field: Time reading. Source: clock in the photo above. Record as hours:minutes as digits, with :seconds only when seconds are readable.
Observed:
5:32
